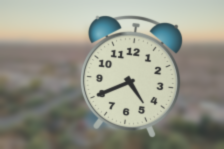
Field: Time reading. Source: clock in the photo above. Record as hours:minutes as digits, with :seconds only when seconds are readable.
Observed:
4:40
